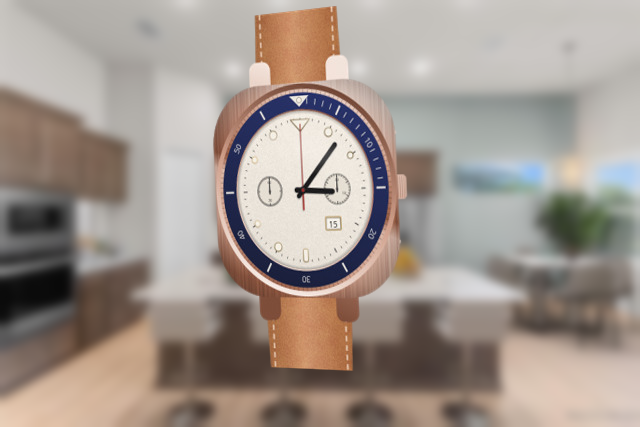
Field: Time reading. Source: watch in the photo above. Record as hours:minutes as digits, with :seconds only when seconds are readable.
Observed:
3:07
